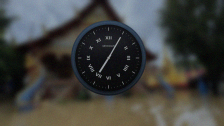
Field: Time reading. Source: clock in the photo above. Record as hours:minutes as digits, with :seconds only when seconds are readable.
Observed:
7:05
